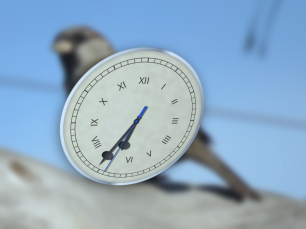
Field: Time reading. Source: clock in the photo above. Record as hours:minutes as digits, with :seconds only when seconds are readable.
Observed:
6:35:34
